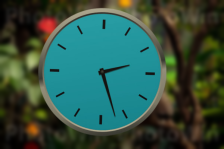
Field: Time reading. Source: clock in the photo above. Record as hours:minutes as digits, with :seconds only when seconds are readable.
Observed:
2:27
